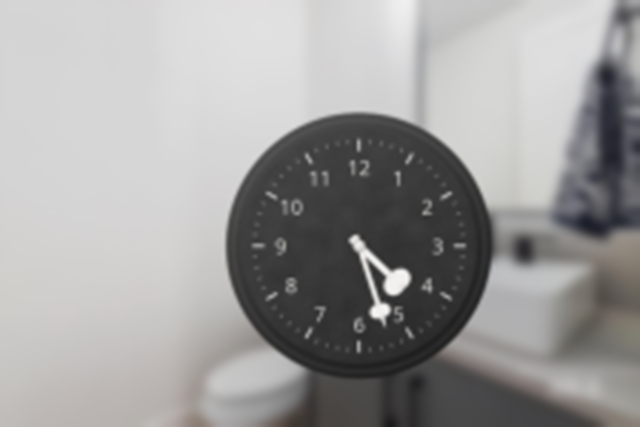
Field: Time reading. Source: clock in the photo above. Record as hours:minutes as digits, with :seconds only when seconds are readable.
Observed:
4:27
